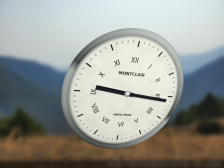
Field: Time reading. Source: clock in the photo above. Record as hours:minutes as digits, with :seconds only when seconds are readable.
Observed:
9:16
